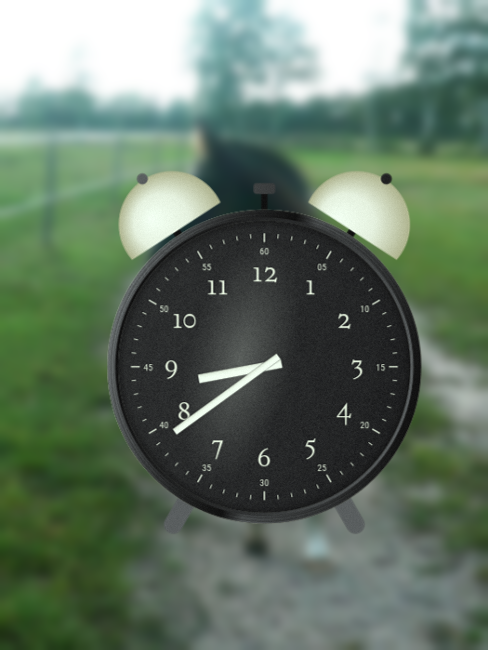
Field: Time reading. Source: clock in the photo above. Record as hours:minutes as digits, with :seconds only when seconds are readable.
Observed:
8:39
